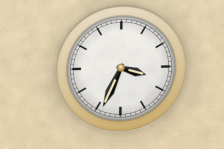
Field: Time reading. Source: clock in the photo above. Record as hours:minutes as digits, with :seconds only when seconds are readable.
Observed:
3:34
